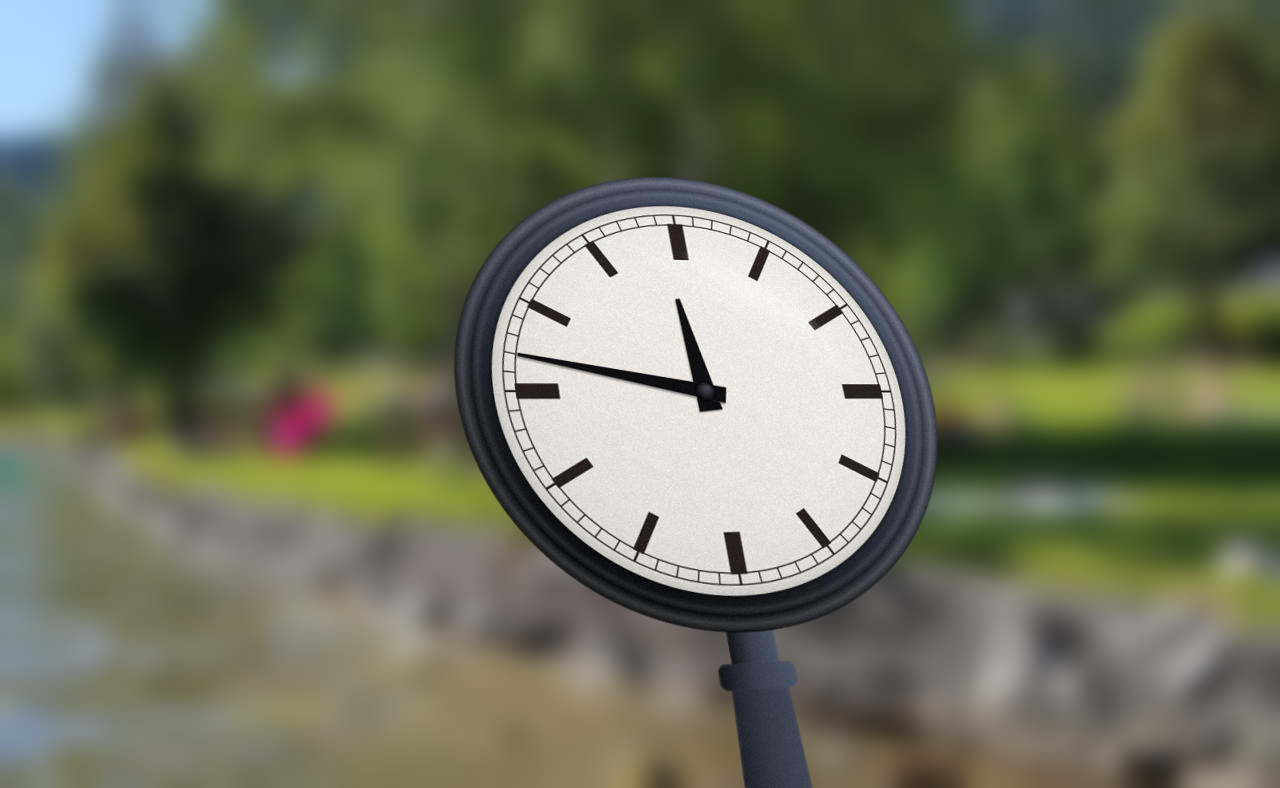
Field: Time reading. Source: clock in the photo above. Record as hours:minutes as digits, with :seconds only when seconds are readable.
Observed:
11:47
